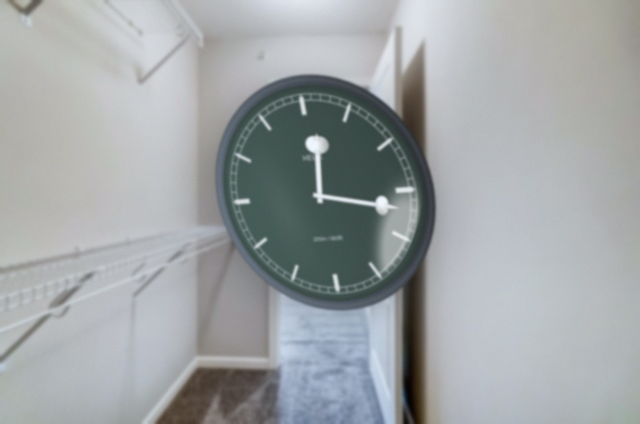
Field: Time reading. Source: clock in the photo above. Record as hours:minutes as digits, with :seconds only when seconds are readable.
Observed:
12:17
